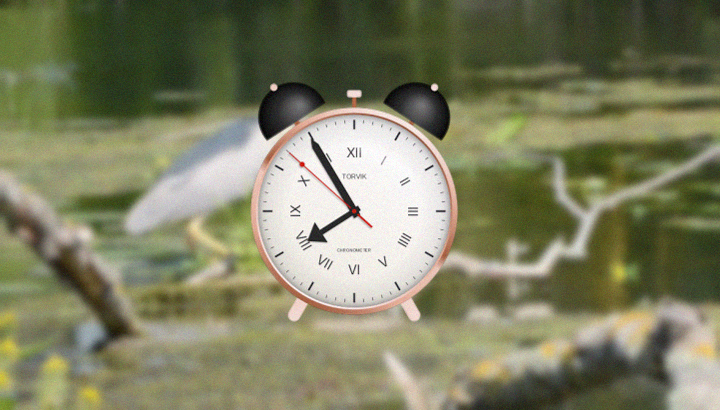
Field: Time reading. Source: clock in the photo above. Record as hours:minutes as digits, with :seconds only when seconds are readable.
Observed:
7:54:52
